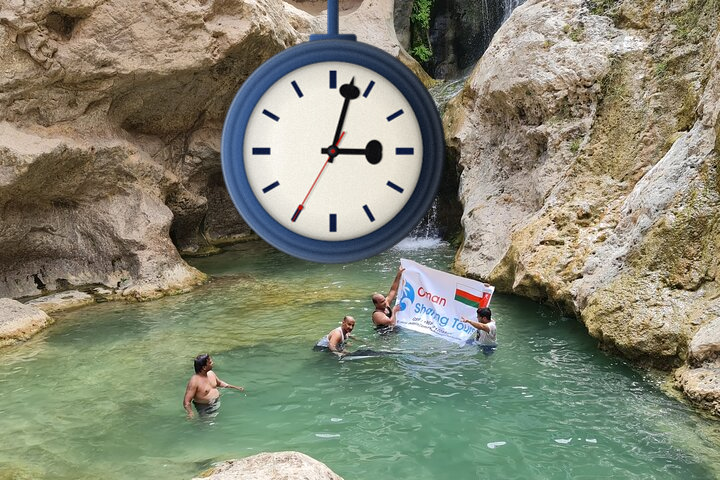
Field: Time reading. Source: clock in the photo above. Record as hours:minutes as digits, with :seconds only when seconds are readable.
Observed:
3:02:35
